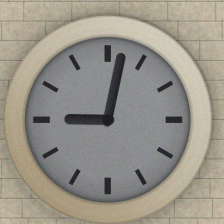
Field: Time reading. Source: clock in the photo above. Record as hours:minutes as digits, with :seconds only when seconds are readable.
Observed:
9:02
